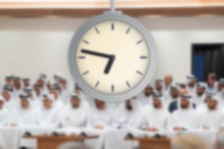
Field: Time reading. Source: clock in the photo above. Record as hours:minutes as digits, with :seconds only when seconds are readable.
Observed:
6:47
